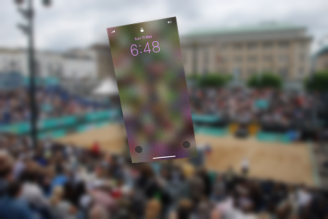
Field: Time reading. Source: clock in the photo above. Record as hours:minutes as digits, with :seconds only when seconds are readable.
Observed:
6:48
